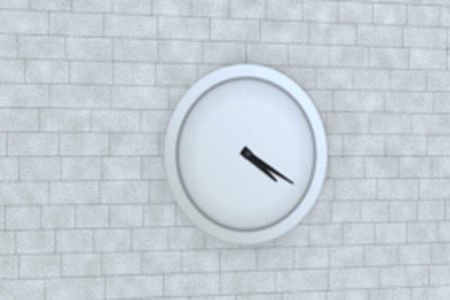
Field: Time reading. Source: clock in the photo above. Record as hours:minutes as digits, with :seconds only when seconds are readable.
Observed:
4:20
